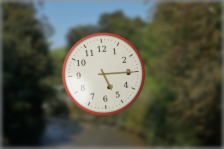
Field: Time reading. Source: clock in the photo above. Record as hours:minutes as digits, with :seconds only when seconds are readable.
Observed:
5:15
